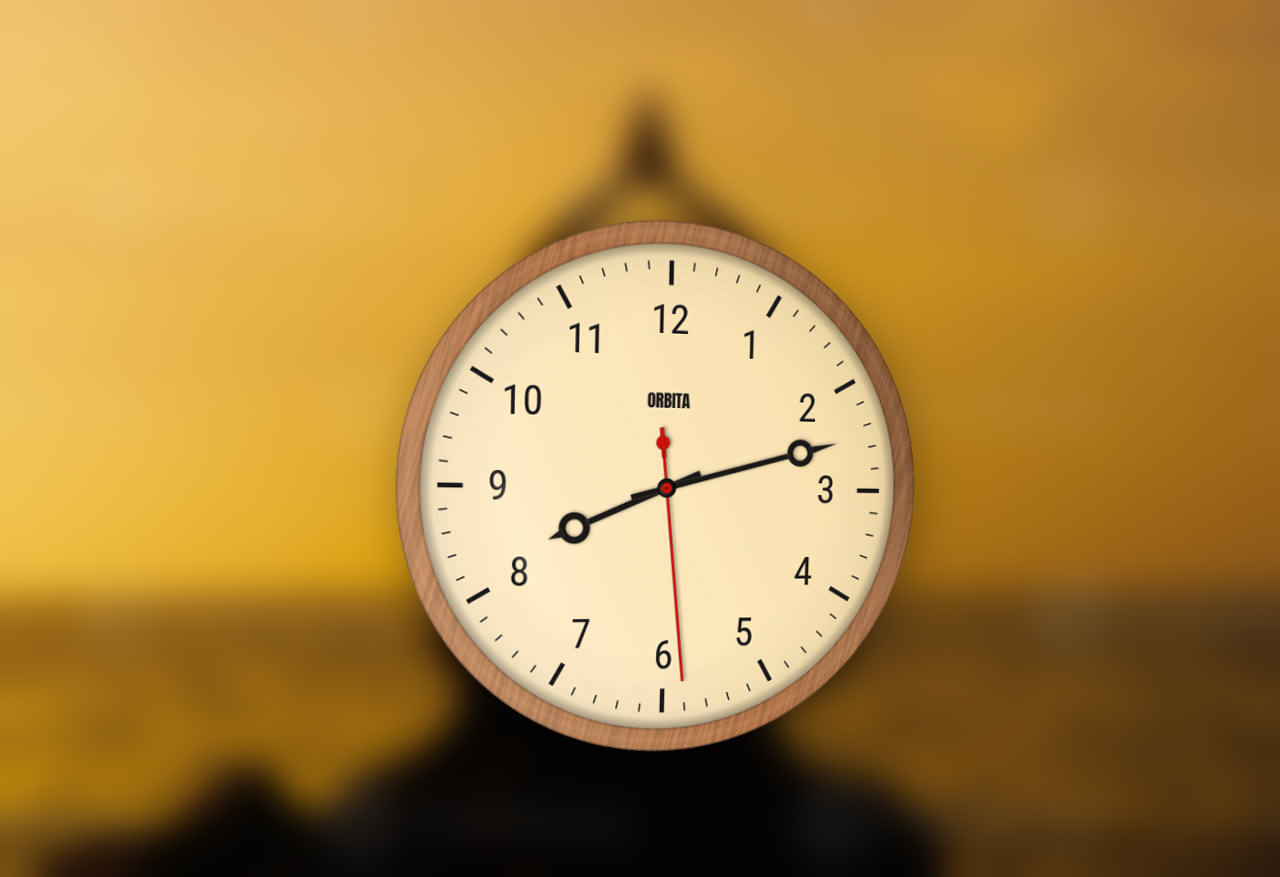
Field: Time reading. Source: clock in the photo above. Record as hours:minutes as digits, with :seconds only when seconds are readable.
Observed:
8:12:29
